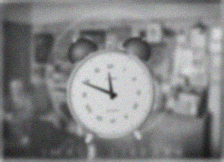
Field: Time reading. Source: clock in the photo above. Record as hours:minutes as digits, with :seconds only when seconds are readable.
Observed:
11:49
